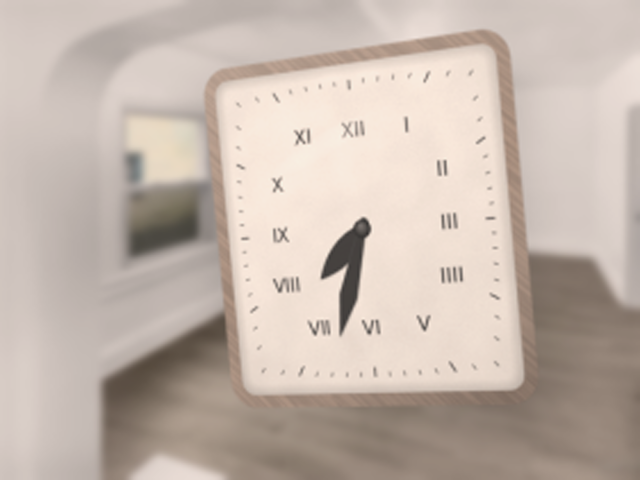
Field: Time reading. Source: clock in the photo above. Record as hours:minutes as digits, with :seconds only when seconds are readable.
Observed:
7:33
